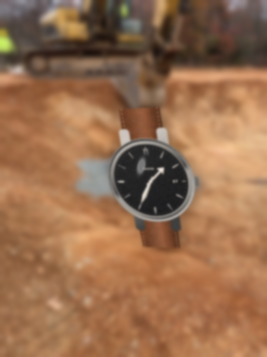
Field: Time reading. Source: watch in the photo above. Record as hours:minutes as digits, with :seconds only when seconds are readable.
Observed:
1:35
